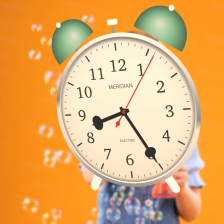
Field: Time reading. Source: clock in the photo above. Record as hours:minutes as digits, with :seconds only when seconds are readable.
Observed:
8:25:06
